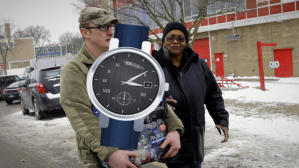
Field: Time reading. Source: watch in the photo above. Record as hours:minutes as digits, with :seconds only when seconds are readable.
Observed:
3:09
